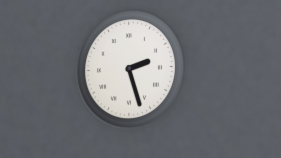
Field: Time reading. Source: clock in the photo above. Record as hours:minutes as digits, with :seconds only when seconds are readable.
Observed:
2:27
